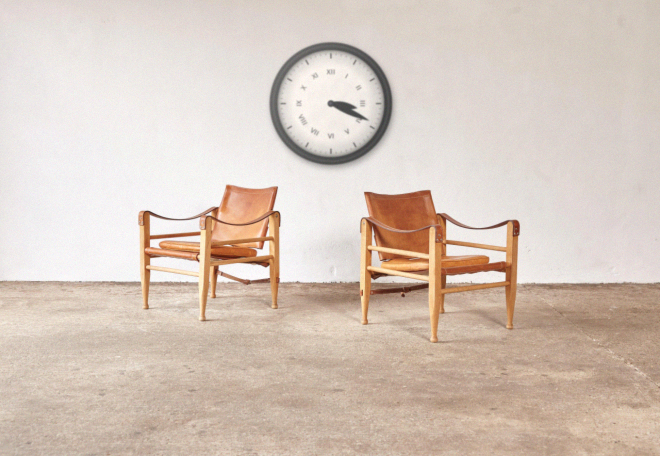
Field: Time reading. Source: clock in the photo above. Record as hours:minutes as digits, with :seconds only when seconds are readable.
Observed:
3:19
